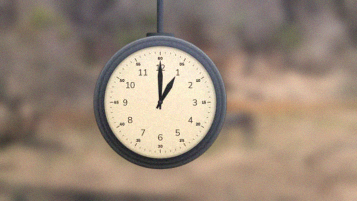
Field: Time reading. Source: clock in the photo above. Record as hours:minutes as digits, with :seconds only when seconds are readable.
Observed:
1:00
